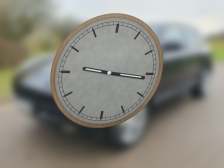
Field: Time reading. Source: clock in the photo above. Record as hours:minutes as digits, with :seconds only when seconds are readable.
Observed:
9:16
